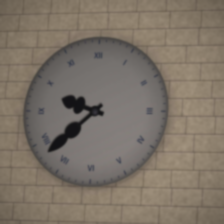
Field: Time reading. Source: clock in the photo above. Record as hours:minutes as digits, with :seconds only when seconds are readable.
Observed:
9:38
